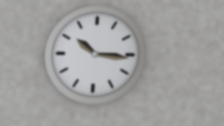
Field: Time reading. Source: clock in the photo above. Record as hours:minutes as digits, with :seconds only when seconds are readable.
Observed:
10:16
